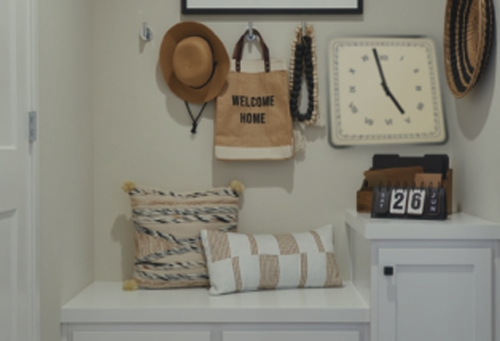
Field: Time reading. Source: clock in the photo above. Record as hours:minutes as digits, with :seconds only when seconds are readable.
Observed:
4:58
